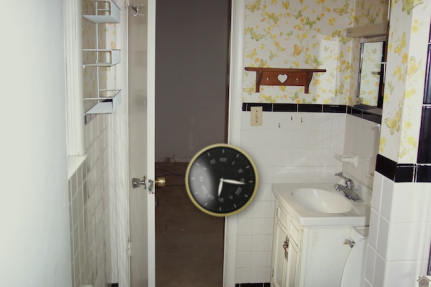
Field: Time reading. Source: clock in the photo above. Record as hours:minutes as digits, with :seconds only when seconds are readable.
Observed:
6:16
